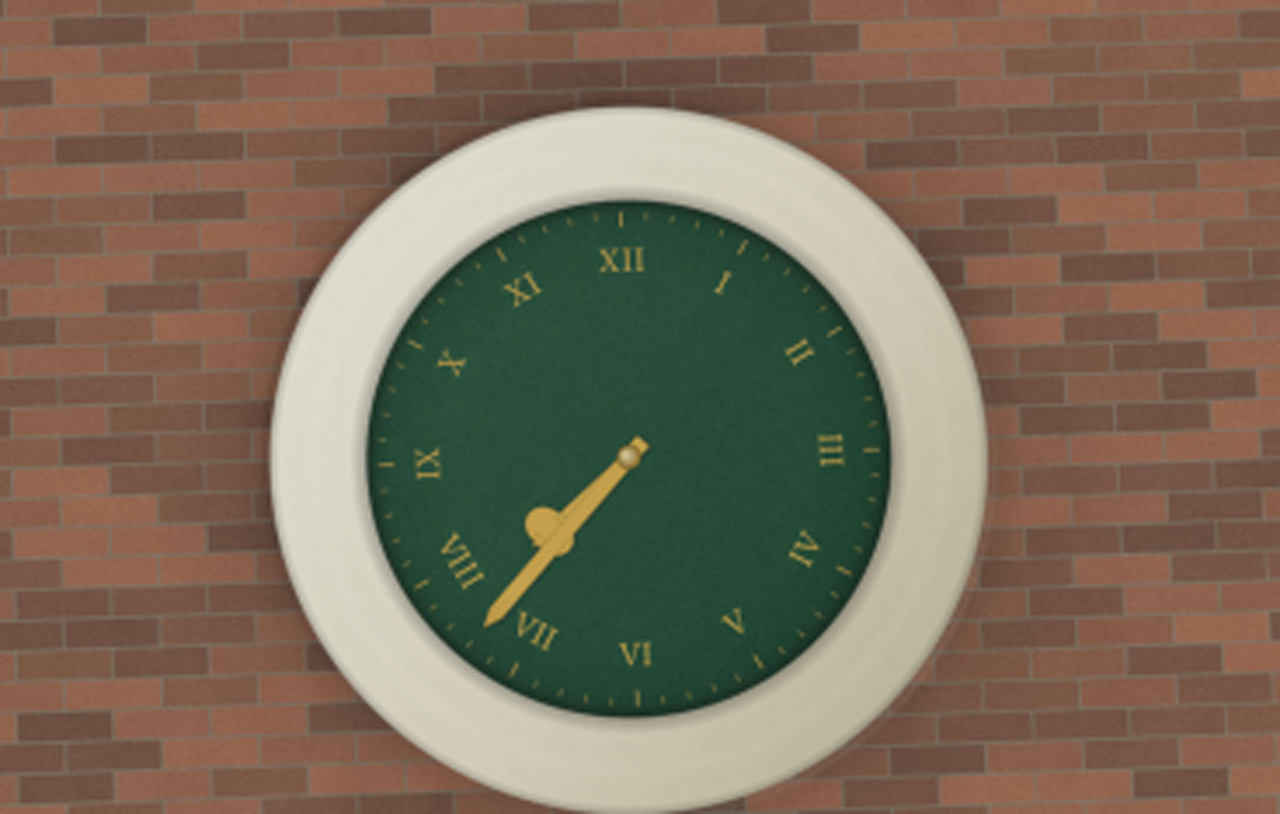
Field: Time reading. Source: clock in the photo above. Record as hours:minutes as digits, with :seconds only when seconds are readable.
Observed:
7:37
